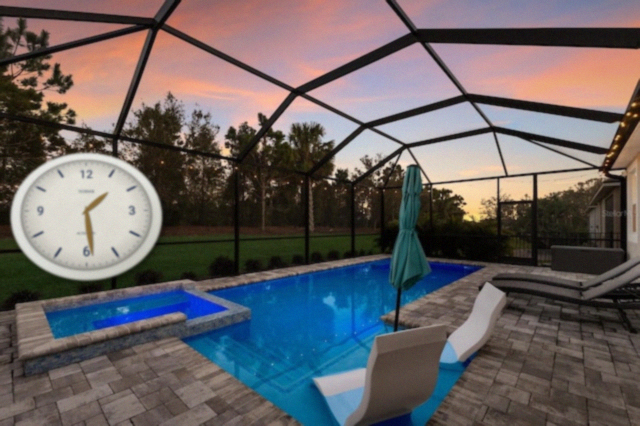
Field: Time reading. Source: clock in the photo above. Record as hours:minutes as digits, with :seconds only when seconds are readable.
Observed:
1:29
